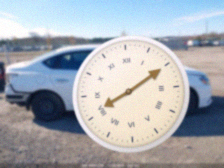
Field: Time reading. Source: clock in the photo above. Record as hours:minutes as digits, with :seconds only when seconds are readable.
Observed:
8:10
